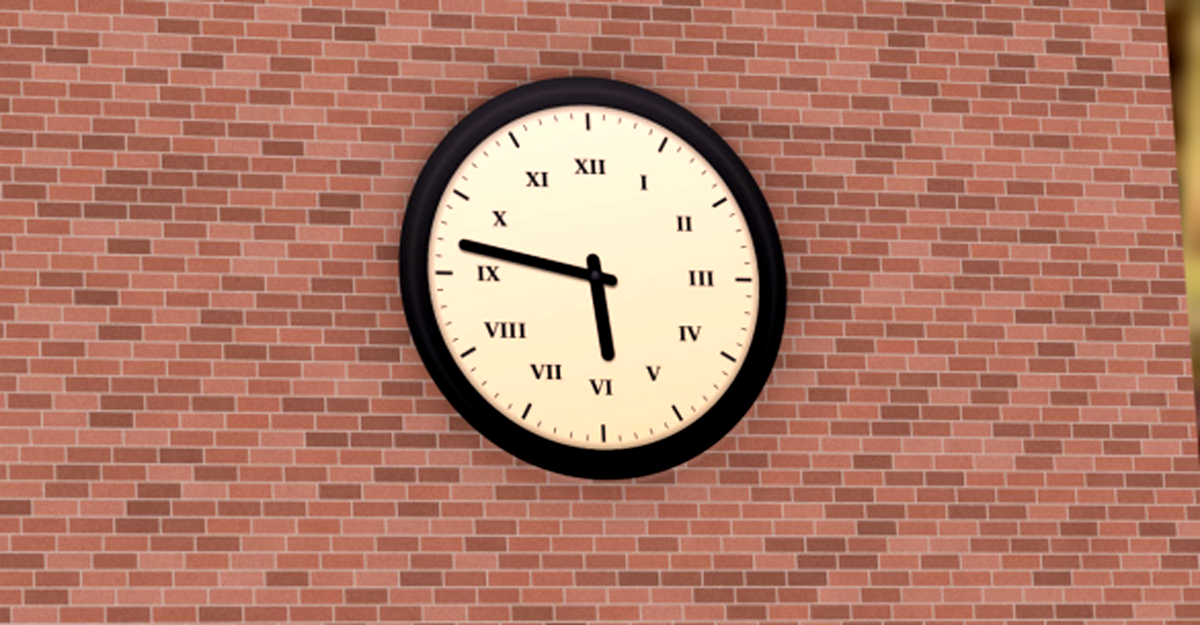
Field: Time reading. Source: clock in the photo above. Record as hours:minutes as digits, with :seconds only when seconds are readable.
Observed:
5:47
